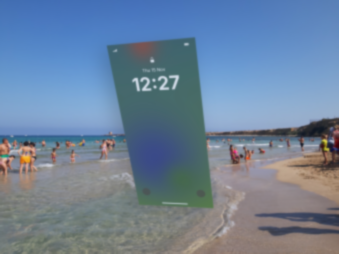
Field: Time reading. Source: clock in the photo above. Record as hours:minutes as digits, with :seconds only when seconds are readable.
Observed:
12:27
